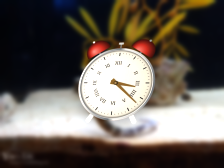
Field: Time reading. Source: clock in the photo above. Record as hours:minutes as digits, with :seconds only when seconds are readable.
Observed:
3:22
